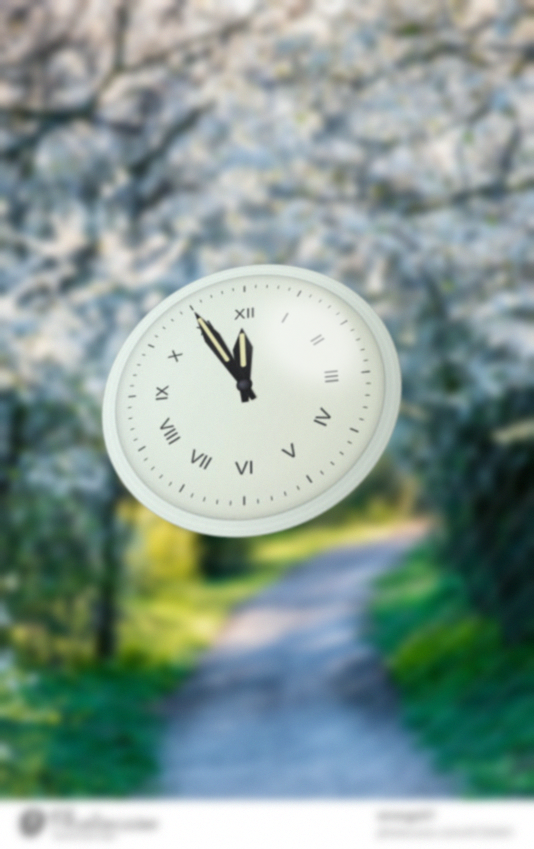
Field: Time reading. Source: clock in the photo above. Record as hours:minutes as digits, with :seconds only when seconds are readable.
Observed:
11:55
